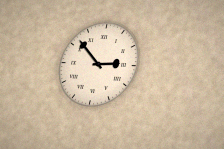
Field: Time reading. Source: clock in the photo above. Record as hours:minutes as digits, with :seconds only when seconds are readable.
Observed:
2:52
